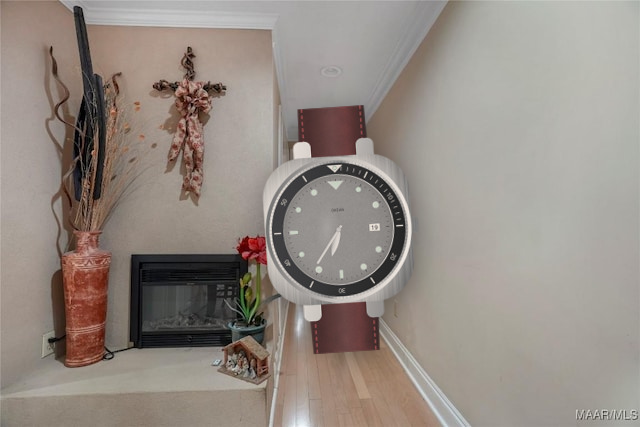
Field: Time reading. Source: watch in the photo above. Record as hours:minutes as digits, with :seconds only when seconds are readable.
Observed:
6:36
